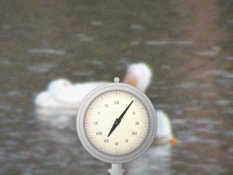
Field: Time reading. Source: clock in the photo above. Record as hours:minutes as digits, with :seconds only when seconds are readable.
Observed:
7:06
